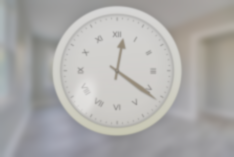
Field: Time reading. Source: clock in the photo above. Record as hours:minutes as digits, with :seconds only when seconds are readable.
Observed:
12:21
